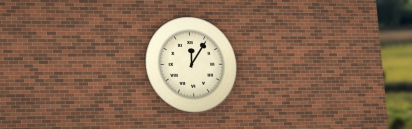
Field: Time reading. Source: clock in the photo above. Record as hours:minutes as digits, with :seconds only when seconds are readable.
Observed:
12:06
